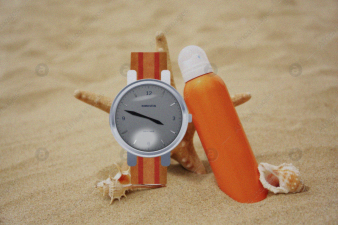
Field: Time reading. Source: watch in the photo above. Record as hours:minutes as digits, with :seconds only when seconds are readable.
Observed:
3:48
